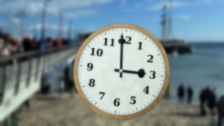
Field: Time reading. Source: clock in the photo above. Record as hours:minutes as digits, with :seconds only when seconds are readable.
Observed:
2:59
